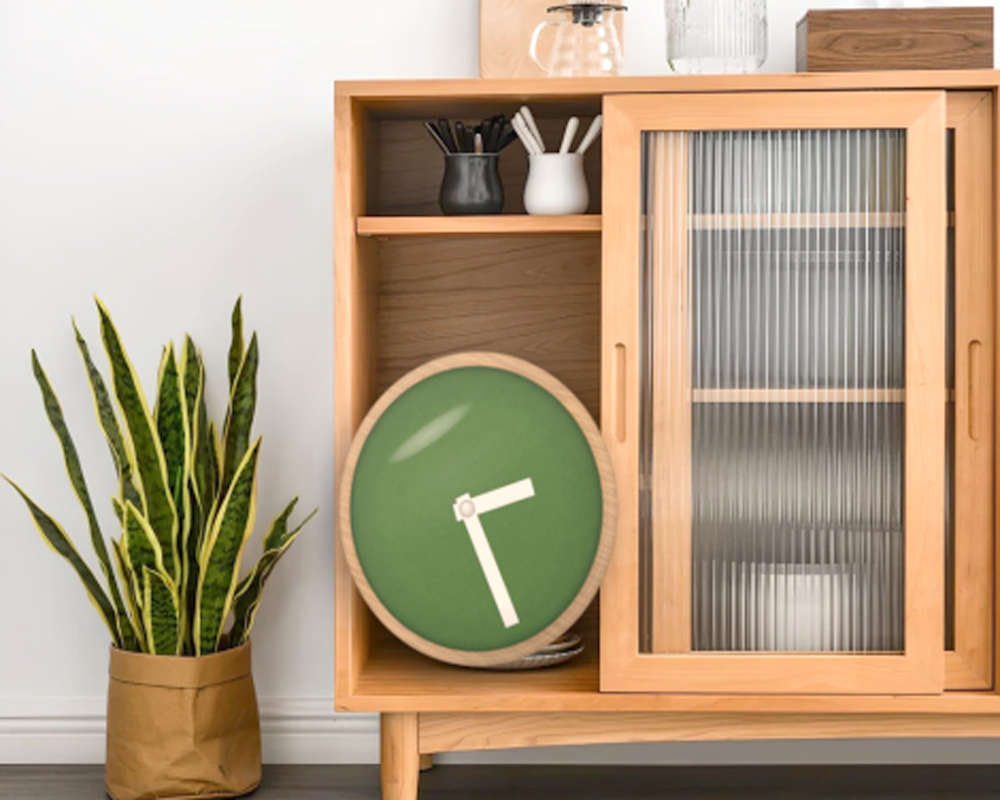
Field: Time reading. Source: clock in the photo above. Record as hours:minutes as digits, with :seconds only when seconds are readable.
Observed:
2:26
